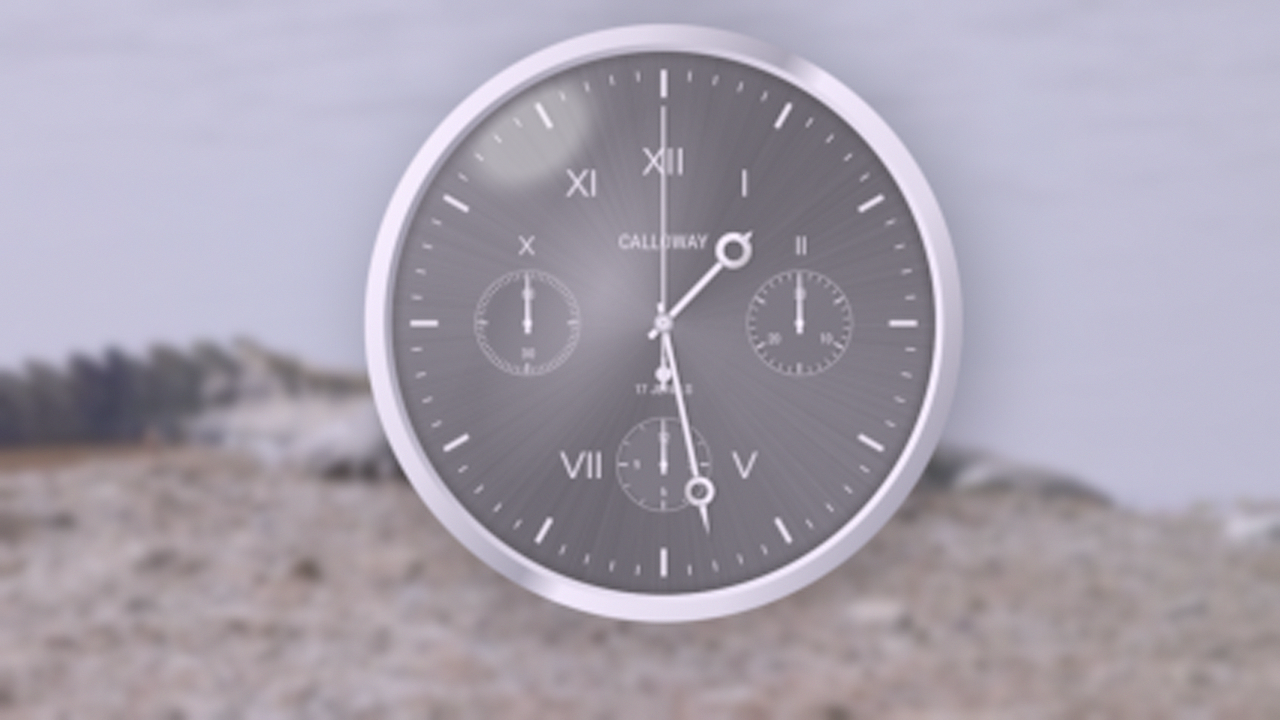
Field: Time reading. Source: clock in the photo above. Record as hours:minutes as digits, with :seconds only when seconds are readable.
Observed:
1:28
